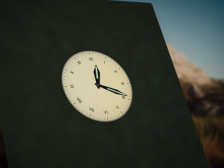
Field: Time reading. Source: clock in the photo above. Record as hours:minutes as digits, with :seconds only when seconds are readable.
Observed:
12:19
